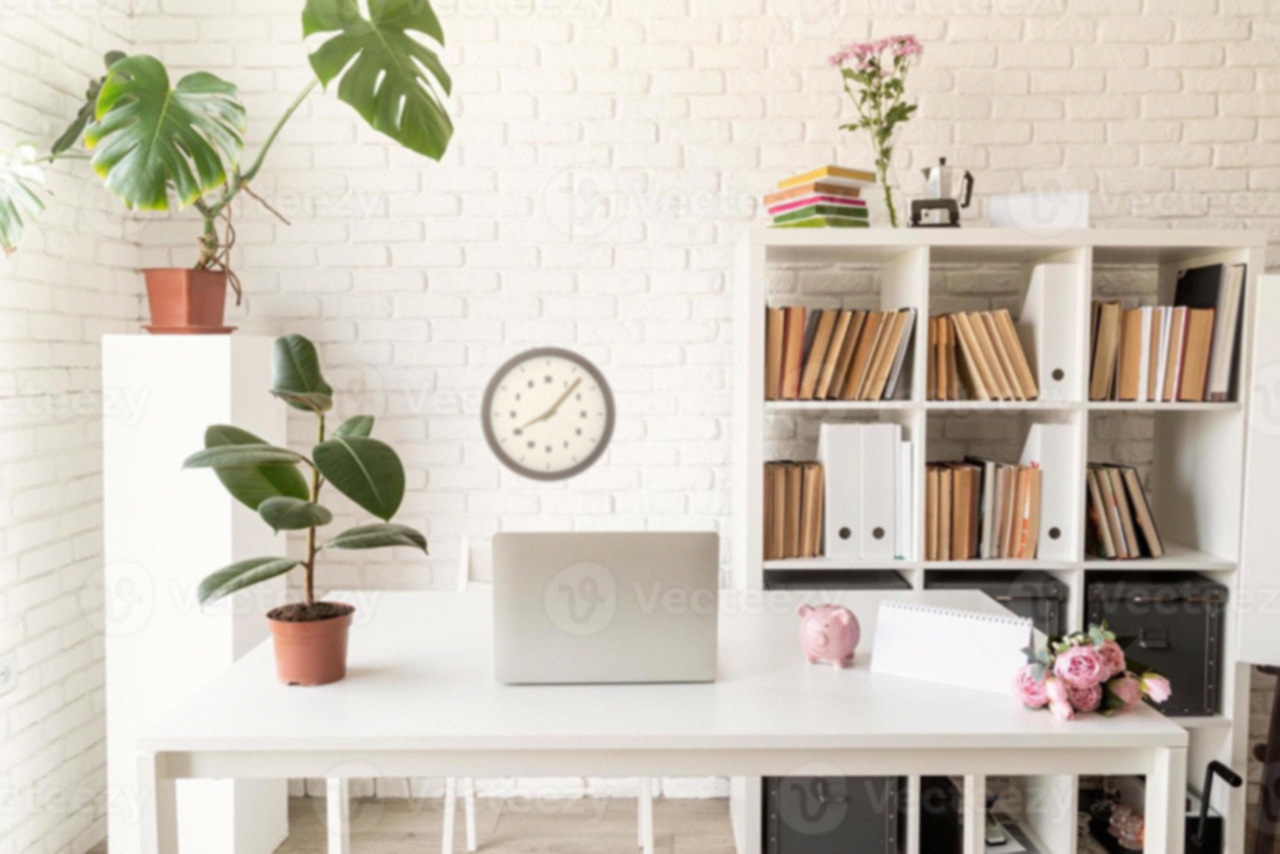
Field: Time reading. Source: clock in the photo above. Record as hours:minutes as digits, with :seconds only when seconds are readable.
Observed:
8:07
